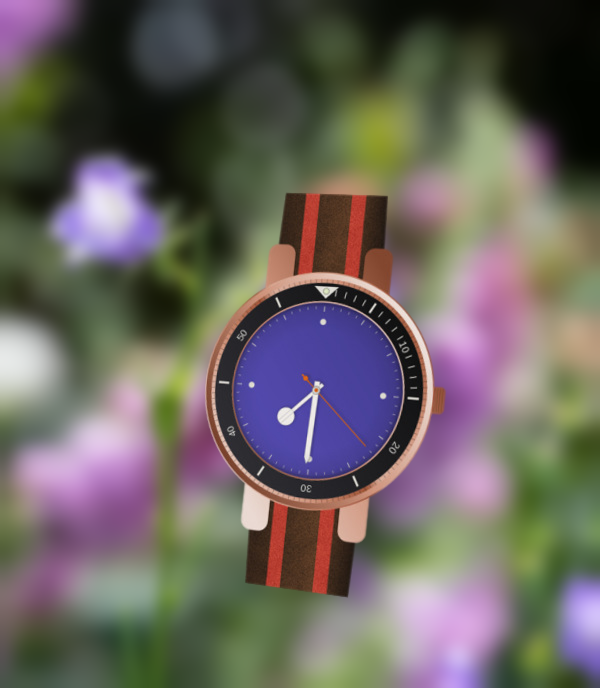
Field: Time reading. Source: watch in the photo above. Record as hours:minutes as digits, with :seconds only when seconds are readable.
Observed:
7:30:22
